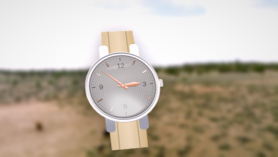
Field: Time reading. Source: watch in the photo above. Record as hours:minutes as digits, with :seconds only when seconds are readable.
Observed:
2:52
